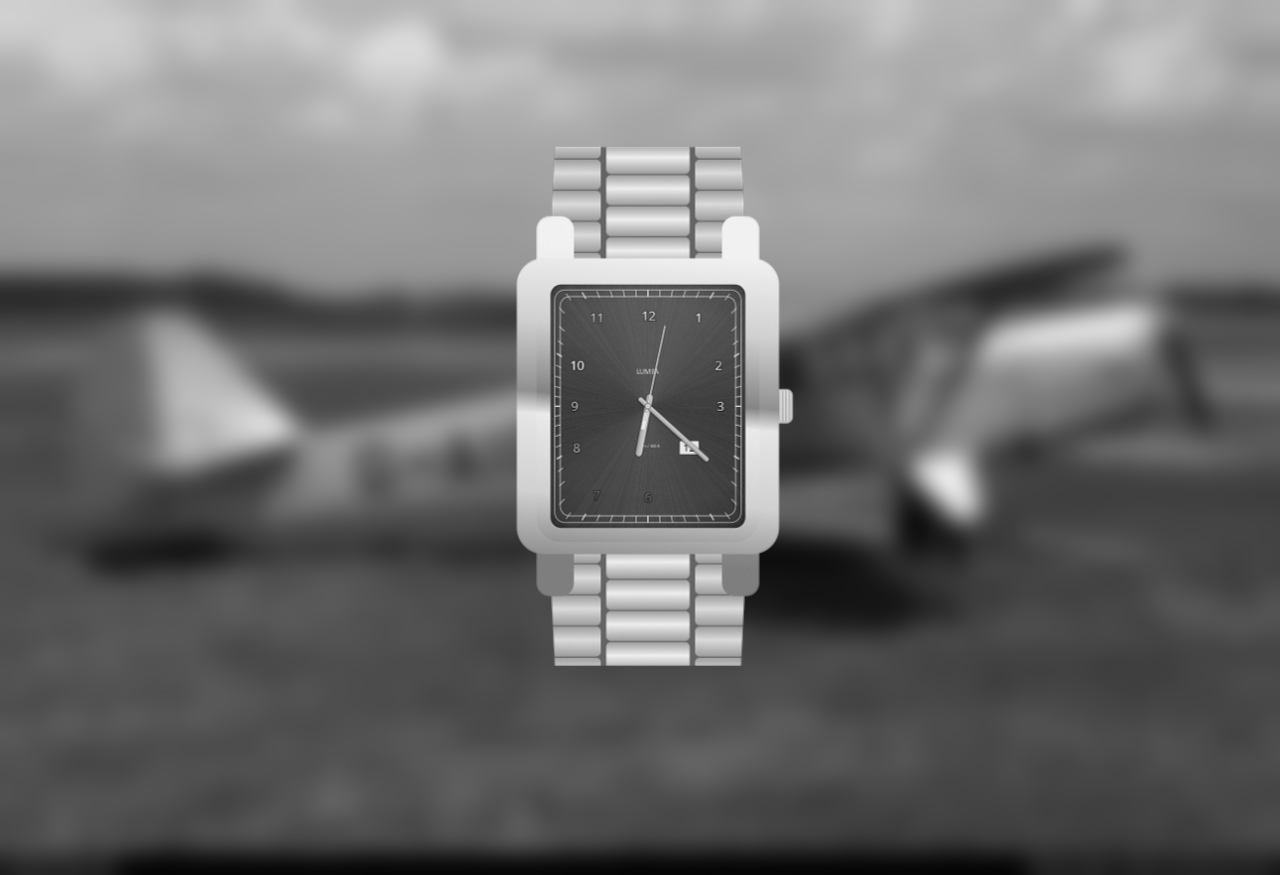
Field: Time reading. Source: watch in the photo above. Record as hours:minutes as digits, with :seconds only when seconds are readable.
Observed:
6:22:02
